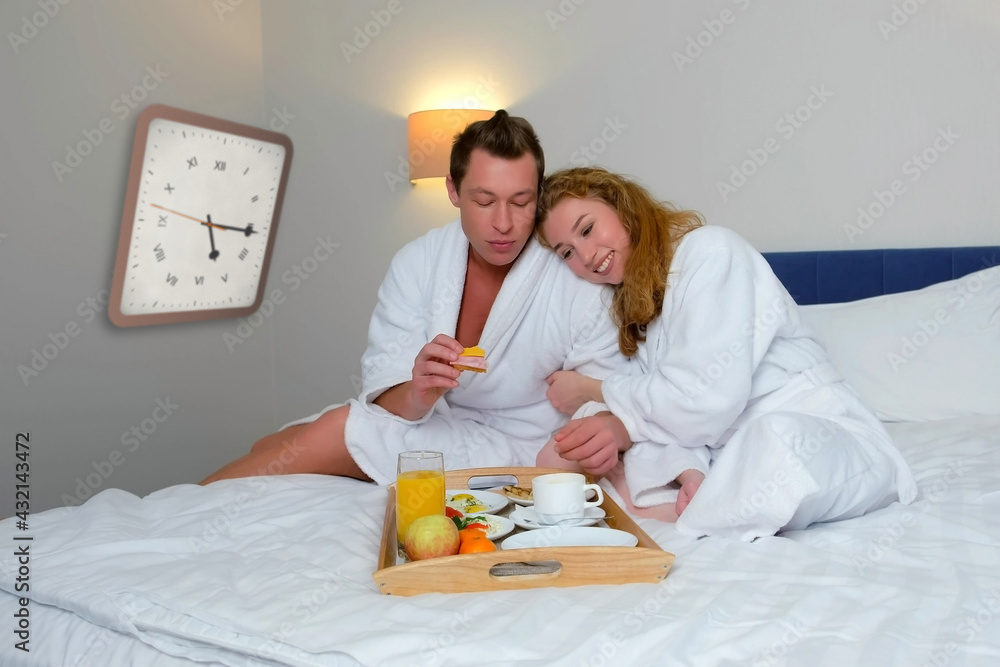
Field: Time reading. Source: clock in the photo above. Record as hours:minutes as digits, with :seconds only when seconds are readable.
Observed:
5:15:47
